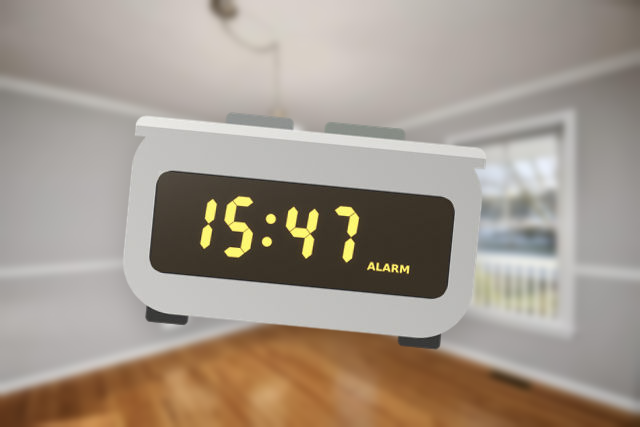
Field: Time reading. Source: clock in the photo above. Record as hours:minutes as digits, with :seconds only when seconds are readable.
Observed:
15:47
